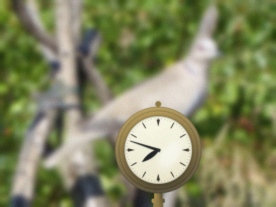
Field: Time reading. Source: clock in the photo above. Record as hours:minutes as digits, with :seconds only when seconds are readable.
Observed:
7:48
